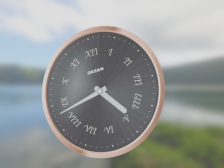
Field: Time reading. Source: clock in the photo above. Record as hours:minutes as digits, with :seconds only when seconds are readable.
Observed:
4:43
